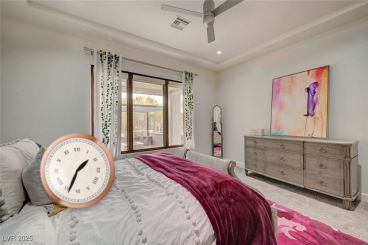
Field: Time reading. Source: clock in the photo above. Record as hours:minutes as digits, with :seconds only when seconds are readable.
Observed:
1:34
